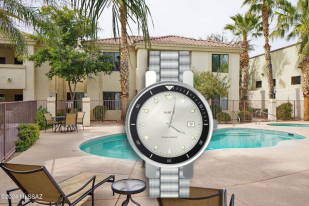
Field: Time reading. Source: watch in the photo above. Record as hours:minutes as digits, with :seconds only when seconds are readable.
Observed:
4:02
